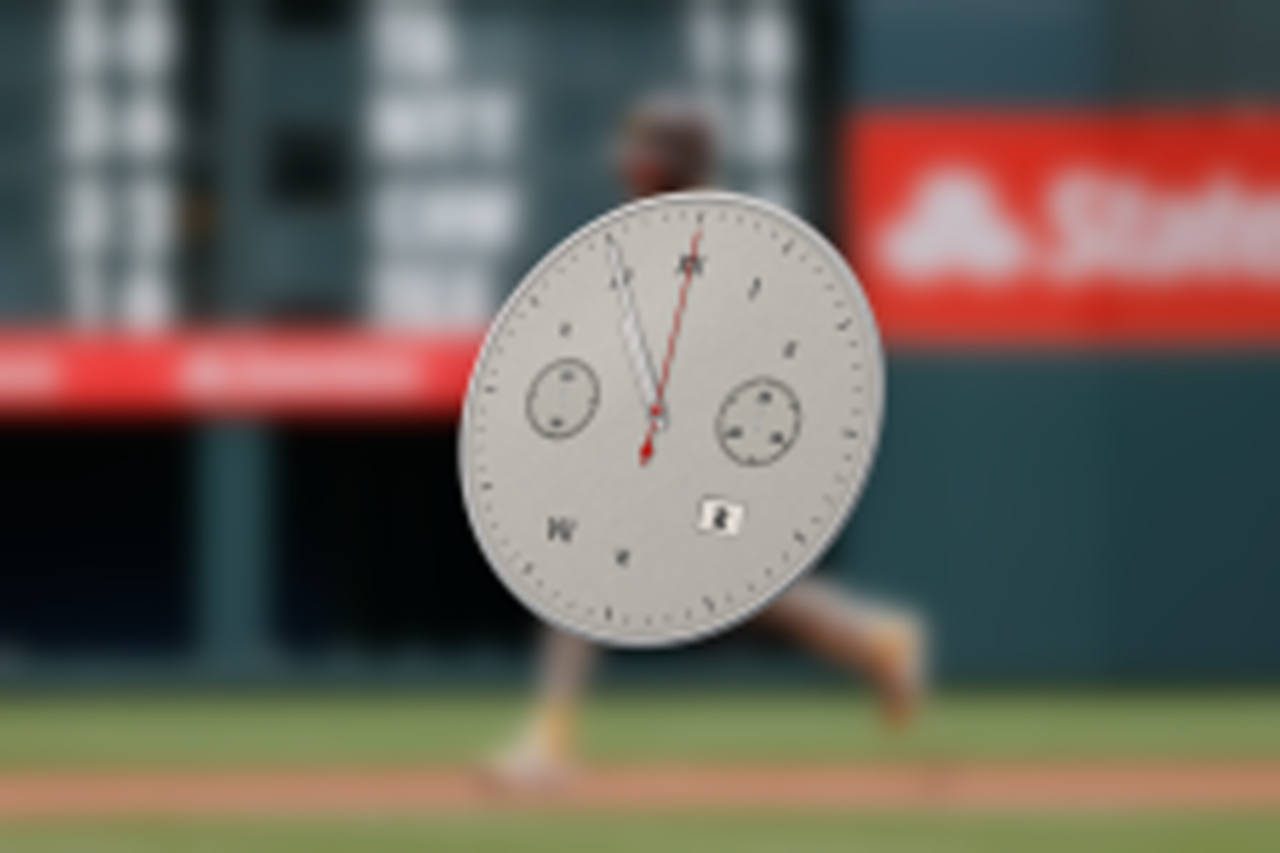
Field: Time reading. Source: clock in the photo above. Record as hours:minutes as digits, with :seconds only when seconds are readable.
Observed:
10:55
